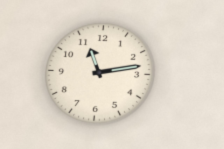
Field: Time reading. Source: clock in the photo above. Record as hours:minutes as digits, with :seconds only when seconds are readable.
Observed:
11:13
